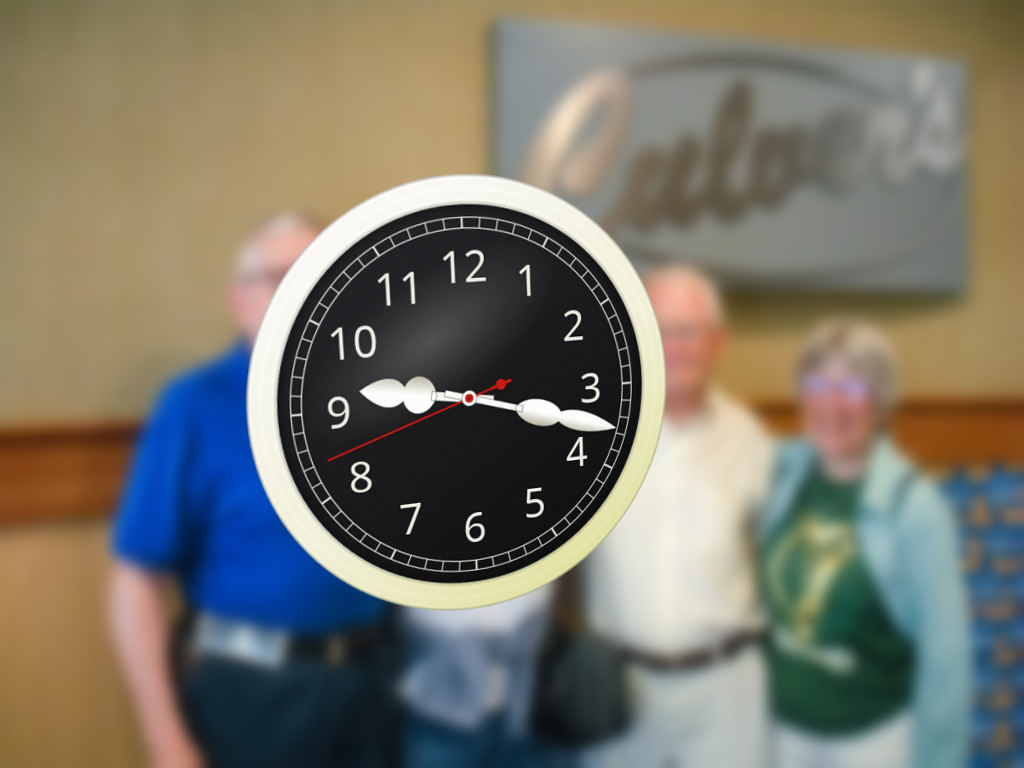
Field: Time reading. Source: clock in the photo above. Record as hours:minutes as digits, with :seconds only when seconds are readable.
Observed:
9:17:42
